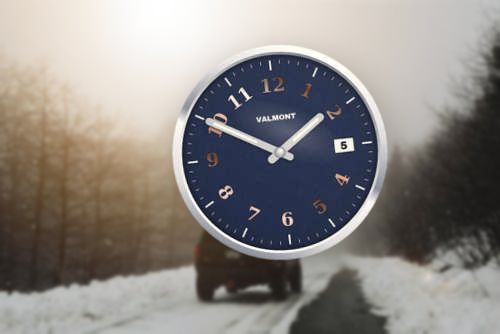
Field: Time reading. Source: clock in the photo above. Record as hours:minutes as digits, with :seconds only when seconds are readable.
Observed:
1:50
